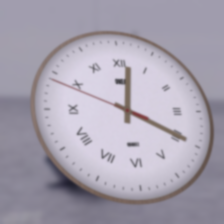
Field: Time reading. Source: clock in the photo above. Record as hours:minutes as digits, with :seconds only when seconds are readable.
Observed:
12:19:49
